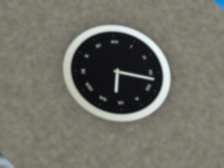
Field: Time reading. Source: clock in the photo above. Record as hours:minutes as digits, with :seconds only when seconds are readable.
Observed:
6:17
